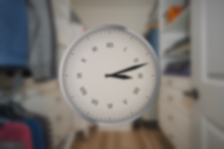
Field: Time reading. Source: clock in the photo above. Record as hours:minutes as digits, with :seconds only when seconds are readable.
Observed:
3:12
